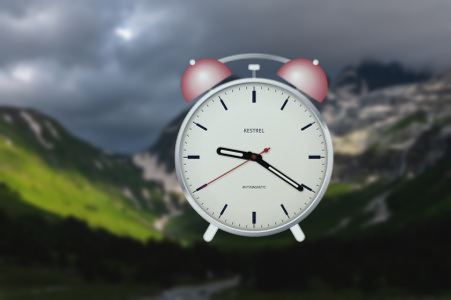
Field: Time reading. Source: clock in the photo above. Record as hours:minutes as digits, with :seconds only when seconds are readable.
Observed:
9:20:40
